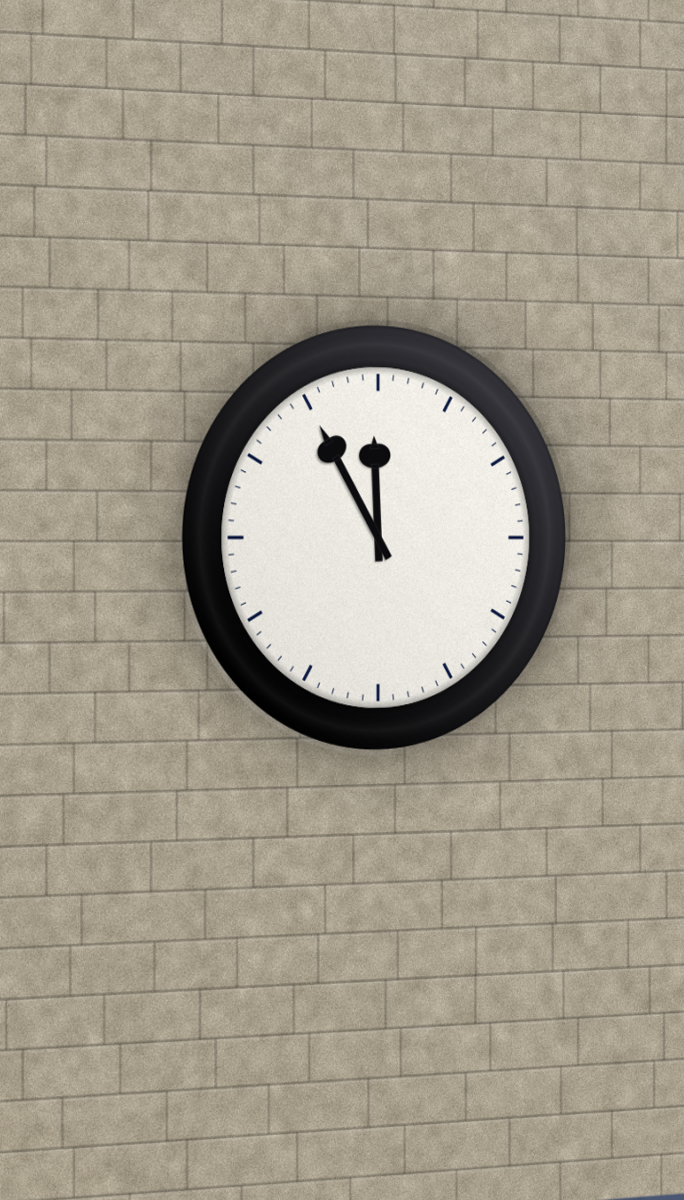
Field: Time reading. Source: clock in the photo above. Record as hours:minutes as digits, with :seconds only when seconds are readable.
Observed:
11:55
